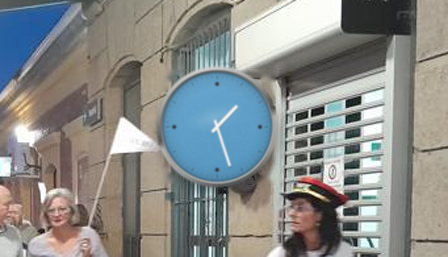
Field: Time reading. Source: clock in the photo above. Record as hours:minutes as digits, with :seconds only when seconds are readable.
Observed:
1:27
